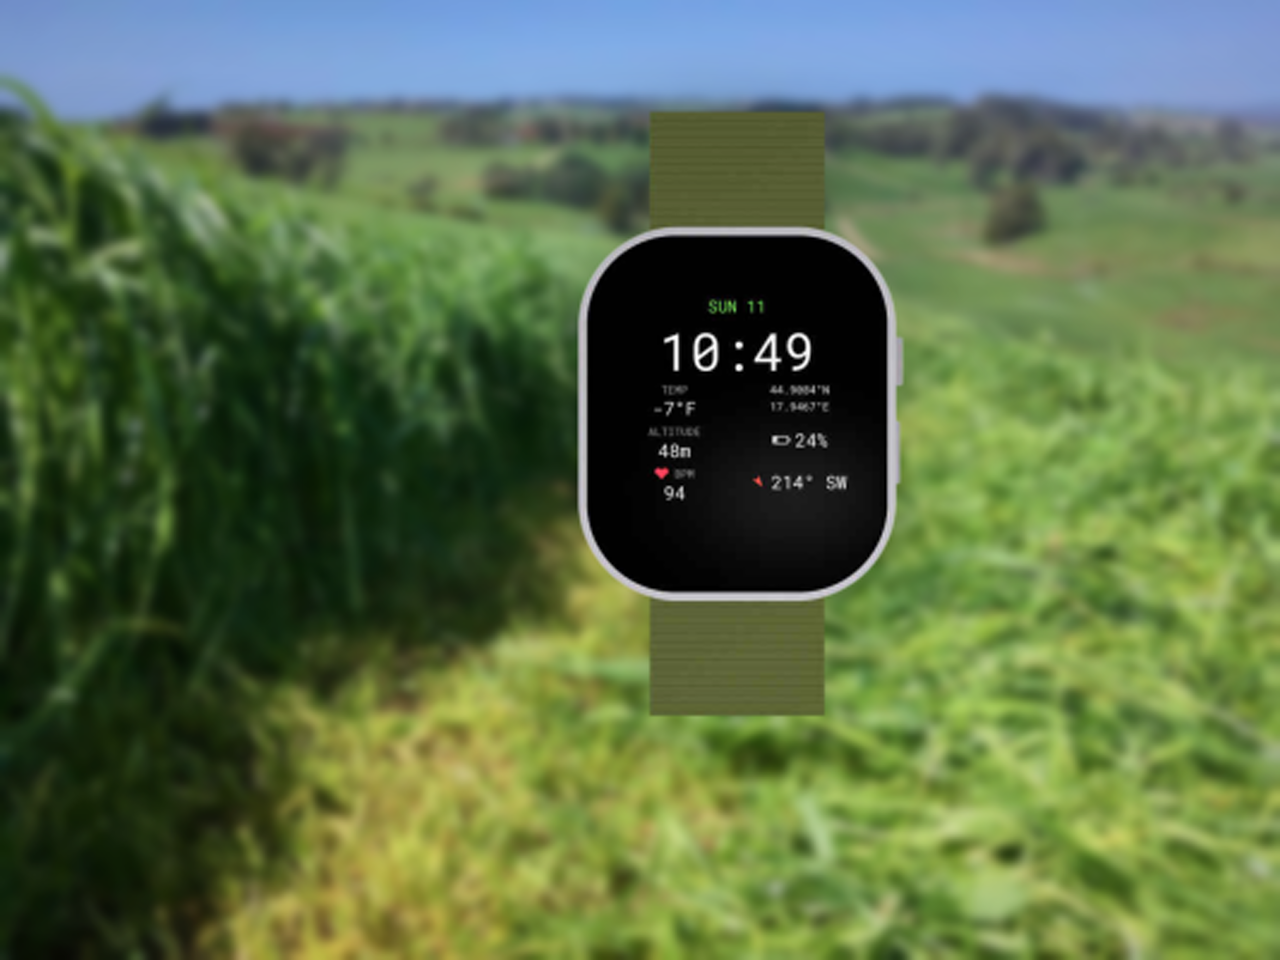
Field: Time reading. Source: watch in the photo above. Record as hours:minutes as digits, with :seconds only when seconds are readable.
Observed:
10:49
